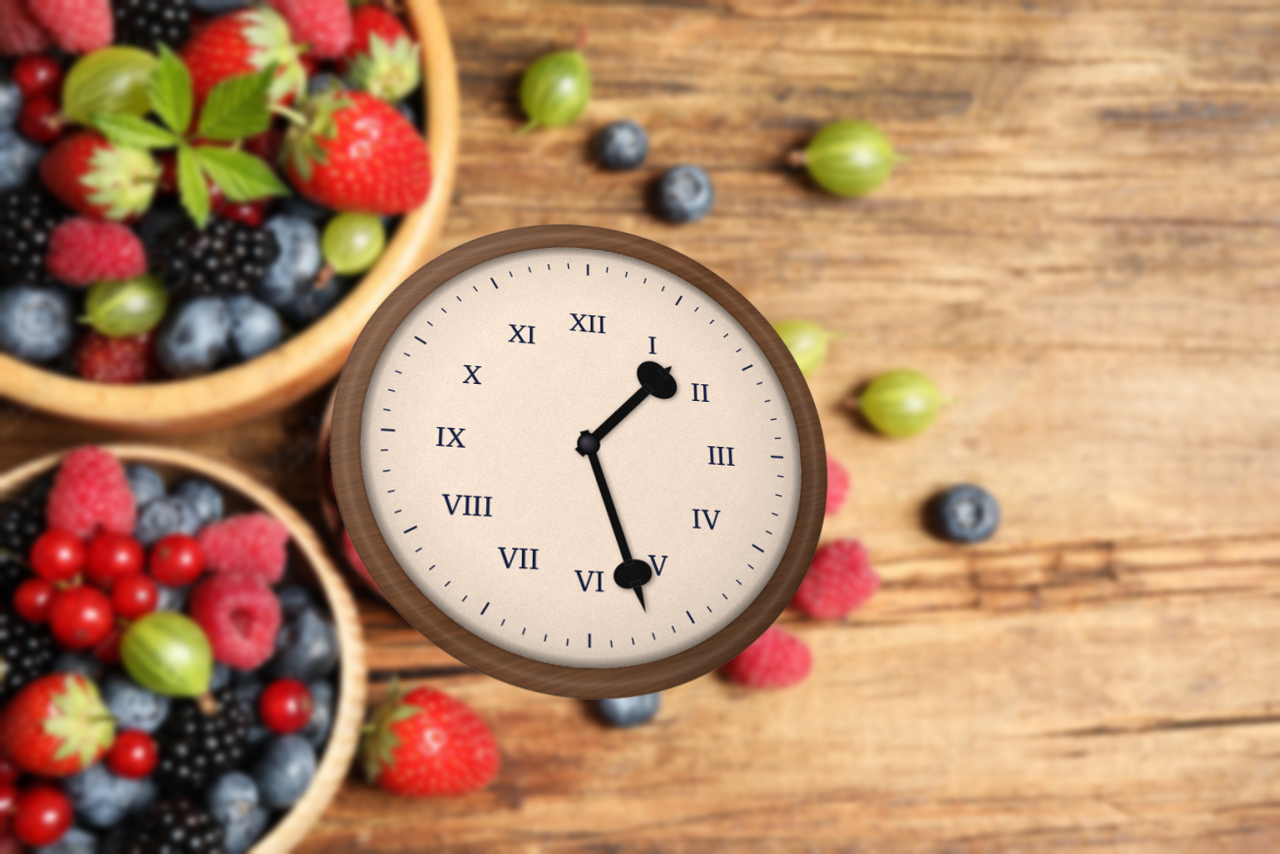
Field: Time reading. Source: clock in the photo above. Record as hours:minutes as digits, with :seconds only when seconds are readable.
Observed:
1:27
